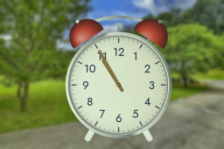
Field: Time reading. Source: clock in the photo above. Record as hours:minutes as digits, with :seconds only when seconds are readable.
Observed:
10:55
